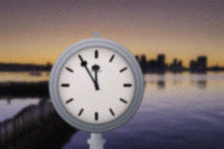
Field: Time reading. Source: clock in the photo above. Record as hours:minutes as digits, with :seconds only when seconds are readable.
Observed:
11:55
